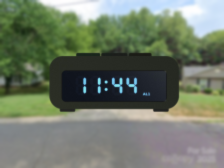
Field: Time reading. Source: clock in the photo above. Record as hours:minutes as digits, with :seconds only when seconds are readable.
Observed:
11:44
